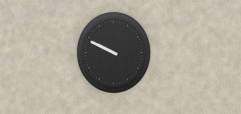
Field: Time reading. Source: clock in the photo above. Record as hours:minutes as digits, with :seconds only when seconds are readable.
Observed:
9:49
